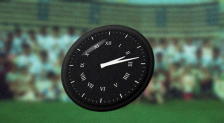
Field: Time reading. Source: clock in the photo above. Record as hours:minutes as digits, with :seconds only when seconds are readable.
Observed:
2:13
